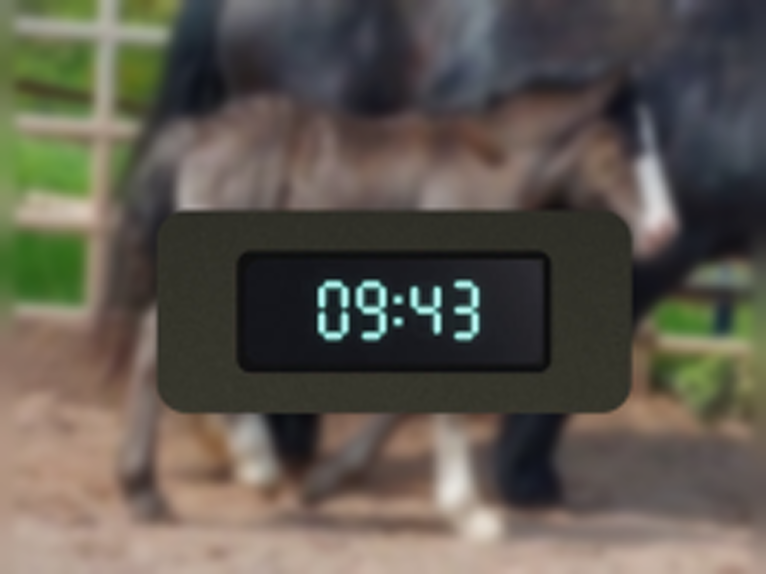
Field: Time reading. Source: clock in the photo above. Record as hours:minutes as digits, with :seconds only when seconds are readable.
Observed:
9:43
